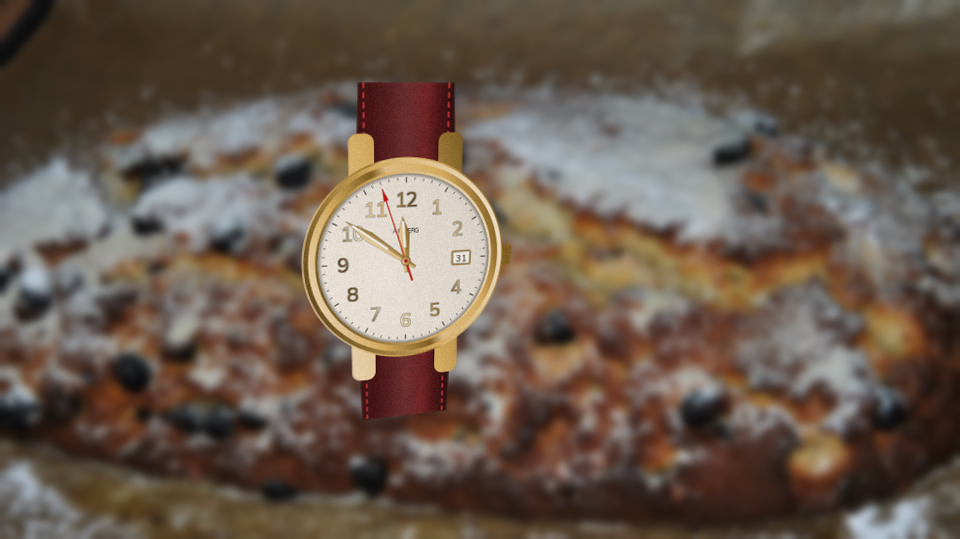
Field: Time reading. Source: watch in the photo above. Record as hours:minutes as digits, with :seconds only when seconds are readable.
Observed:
11:50:57
